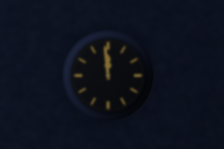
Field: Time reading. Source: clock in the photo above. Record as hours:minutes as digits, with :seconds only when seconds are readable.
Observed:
11:59
